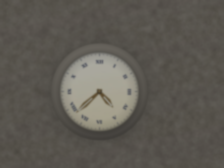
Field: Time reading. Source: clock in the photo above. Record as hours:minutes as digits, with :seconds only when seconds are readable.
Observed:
4:38
